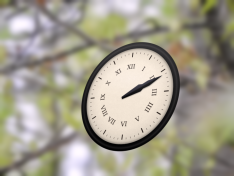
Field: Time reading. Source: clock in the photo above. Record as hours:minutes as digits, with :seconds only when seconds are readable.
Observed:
2:11
